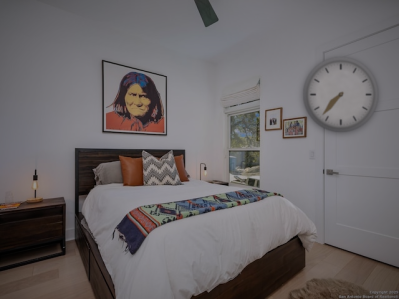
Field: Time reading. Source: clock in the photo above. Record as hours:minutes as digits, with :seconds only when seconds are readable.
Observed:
7:37
